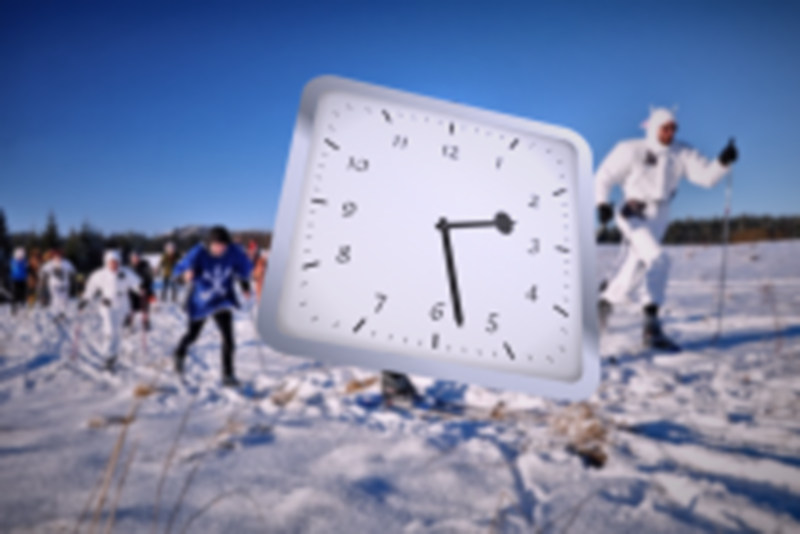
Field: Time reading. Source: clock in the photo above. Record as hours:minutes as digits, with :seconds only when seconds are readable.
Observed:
2:28
